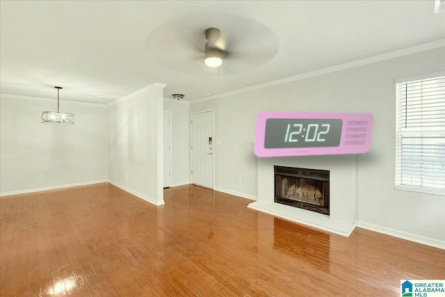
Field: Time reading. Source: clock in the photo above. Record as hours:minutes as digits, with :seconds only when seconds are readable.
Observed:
12:02
